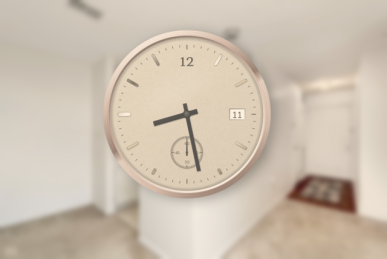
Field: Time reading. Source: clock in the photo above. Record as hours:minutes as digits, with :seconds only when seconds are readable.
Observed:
8:28
